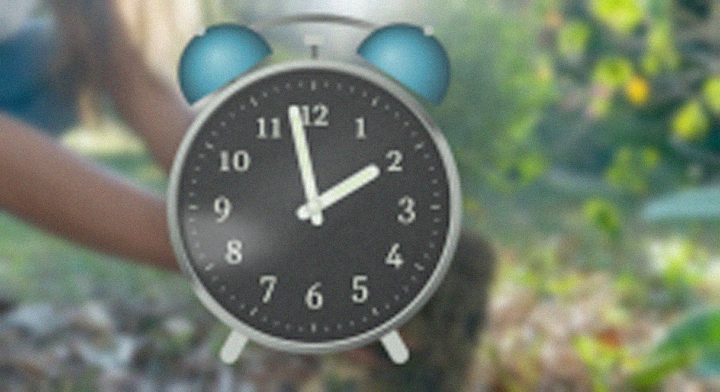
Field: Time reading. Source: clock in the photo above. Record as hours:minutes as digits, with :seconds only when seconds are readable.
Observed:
1:58
